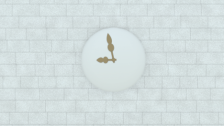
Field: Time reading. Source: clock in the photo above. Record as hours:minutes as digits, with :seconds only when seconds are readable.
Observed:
8:58
